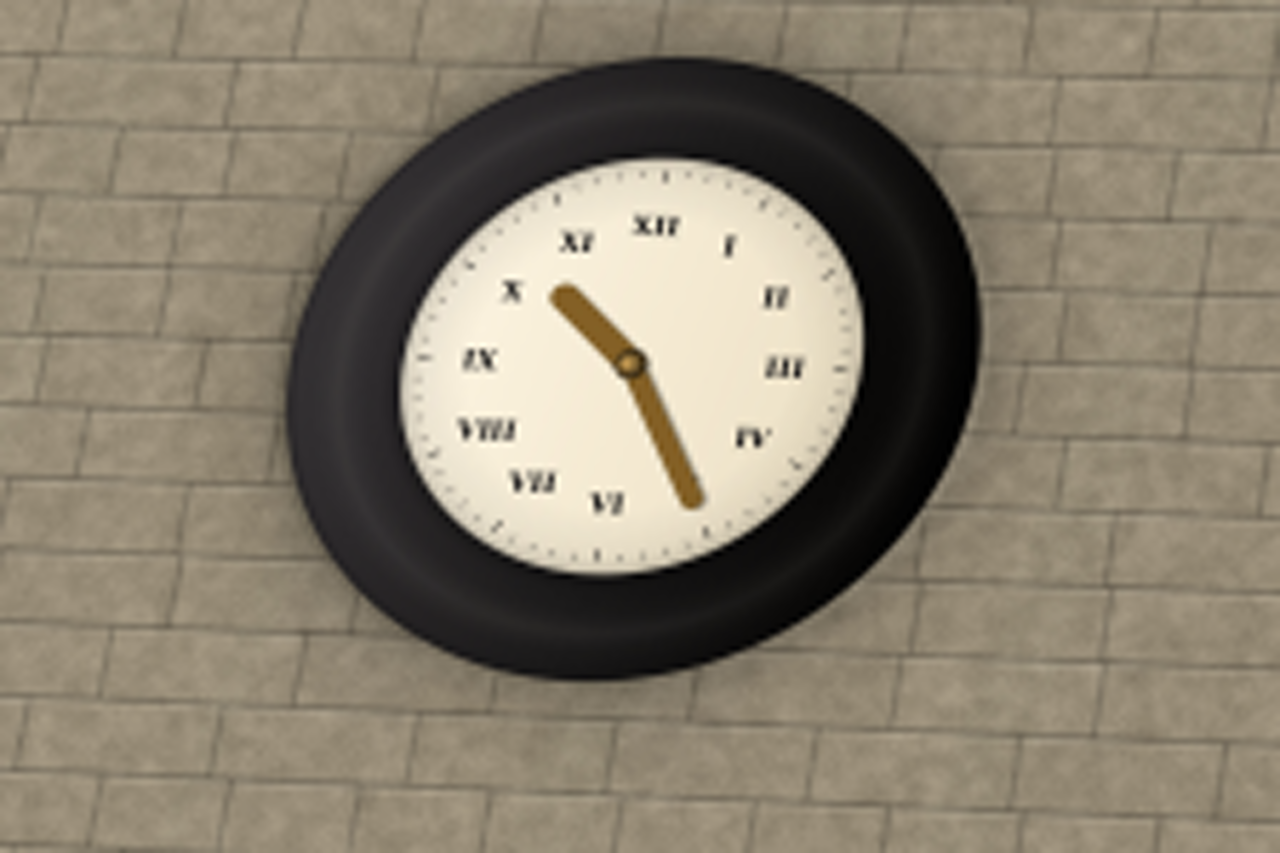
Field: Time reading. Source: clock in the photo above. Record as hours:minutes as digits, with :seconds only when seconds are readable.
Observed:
10:25
